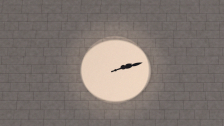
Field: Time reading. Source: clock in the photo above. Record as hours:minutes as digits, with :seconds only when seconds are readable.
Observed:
2:12
